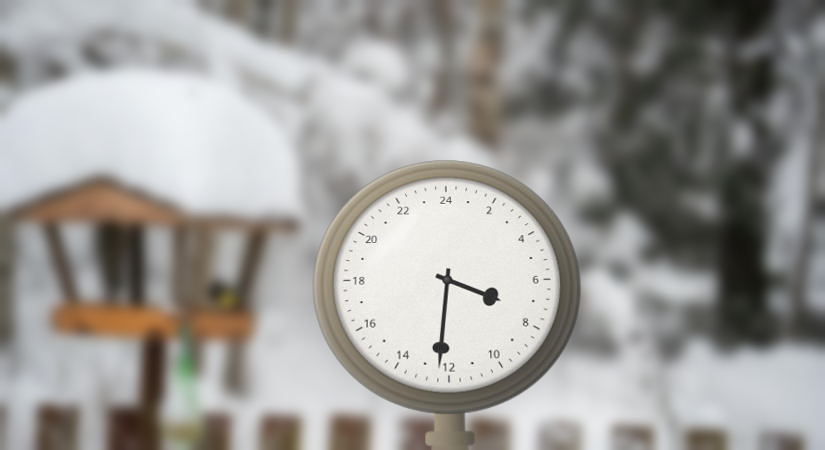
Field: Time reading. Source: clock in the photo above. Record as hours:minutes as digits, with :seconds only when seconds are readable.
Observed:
7:31
